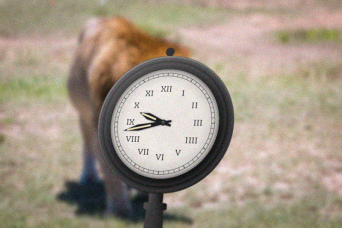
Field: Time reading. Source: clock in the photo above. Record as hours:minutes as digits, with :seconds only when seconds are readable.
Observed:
9:43
